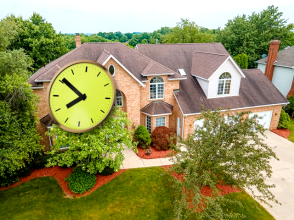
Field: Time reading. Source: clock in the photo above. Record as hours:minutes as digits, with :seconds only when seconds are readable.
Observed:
7:51
